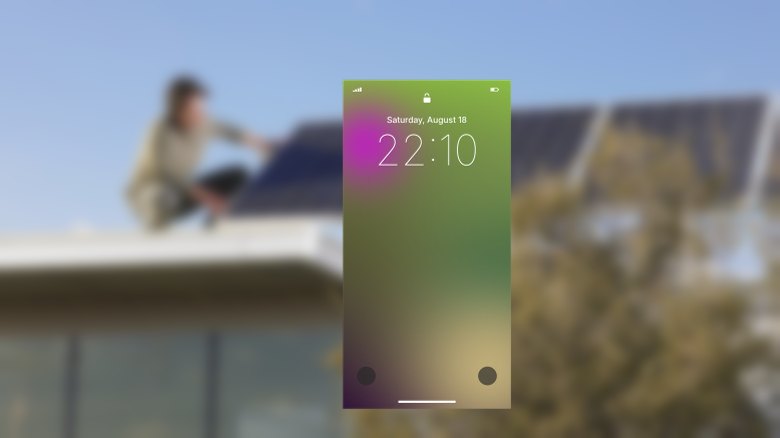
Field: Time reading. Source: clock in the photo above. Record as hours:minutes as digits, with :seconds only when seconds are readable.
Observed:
22:10
